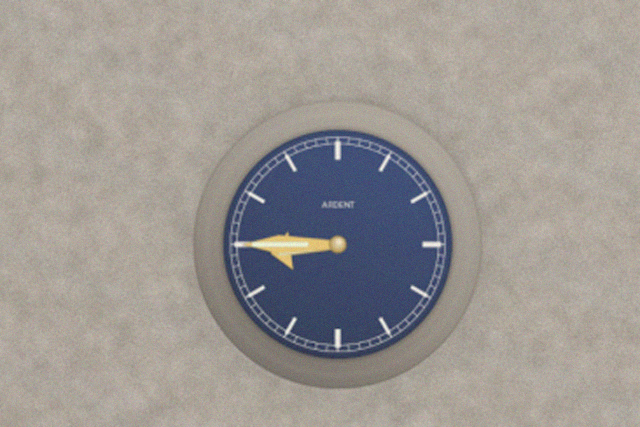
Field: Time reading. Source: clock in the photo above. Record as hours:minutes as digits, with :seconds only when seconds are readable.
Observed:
8:45
